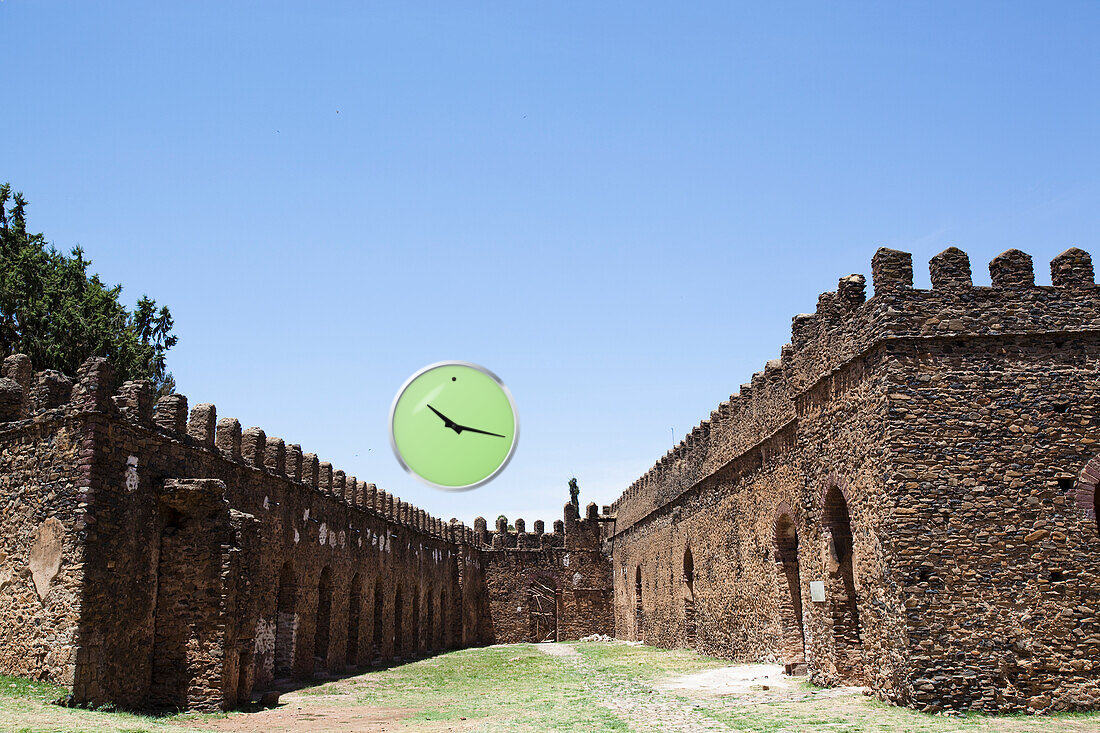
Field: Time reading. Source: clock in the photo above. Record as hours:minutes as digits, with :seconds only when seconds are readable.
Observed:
10:17
